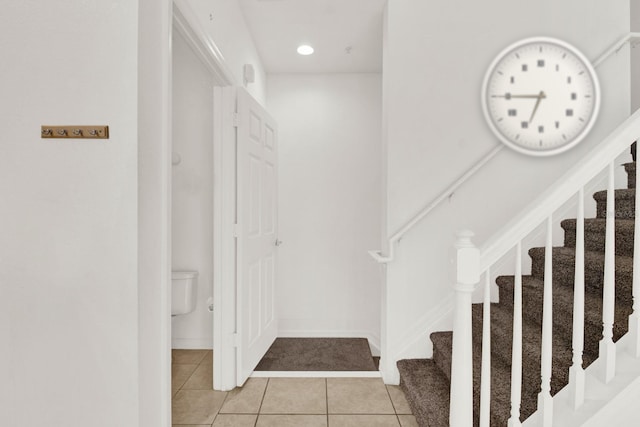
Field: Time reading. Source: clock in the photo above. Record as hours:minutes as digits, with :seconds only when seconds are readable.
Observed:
6:45
